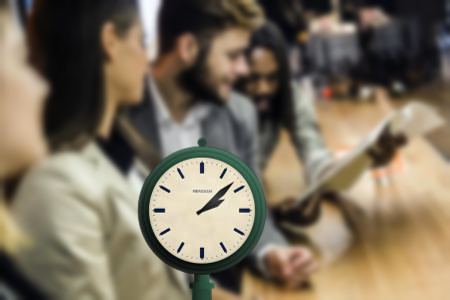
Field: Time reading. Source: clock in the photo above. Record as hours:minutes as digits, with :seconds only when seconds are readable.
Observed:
2:08
